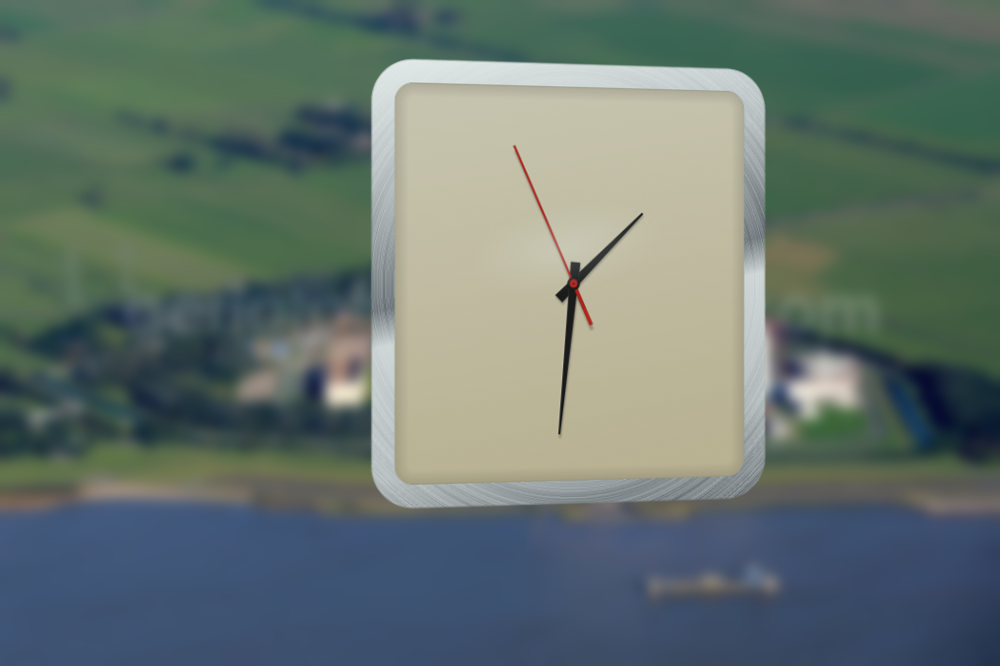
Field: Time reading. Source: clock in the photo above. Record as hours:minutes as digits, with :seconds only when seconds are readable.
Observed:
1:30:56
